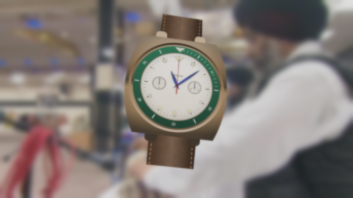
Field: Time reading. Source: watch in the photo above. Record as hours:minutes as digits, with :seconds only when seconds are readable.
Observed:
11:08
